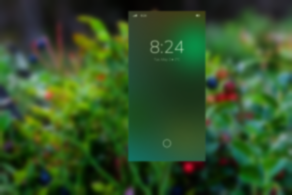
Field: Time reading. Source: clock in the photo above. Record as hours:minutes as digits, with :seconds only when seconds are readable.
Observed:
8:24
